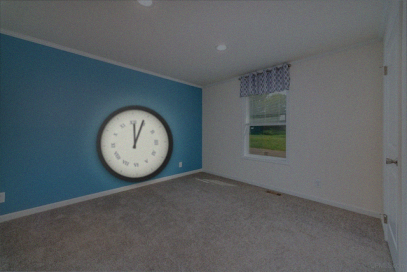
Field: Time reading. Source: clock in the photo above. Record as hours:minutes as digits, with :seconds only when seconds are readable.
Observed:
12:04
